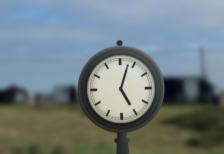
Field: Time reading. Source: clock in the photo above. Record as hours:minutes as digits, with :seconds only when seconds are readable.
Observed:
5:03
